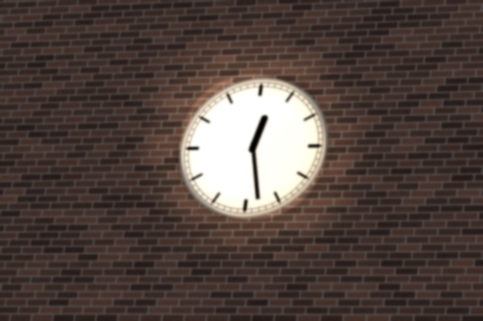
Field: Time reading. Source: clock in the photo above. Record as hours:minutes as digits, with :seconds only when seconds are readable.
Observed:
12:28
